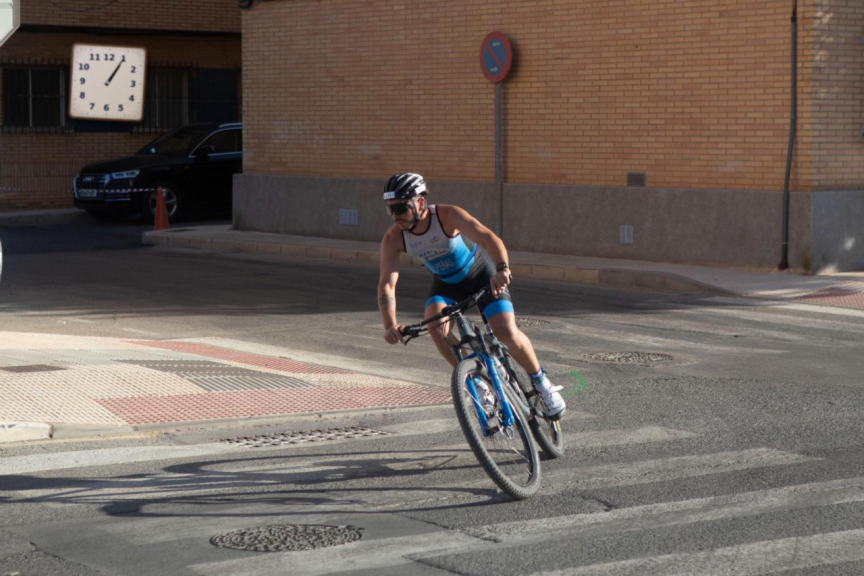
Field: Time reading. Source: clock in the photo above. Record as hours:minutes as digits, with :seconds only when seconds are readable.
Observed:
1:05
